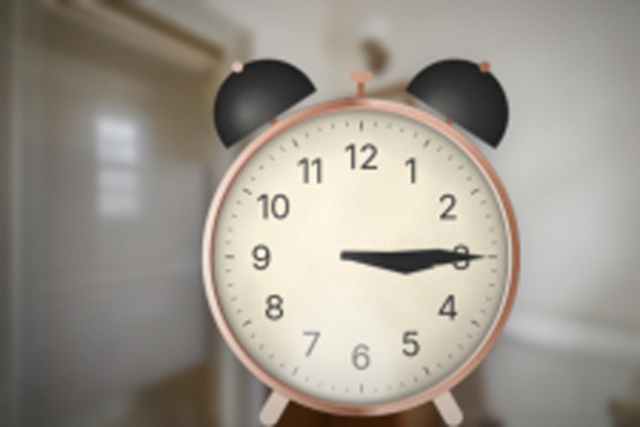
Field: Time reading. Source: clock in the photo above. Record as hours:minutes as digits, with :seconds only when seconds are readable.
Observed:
3:15
